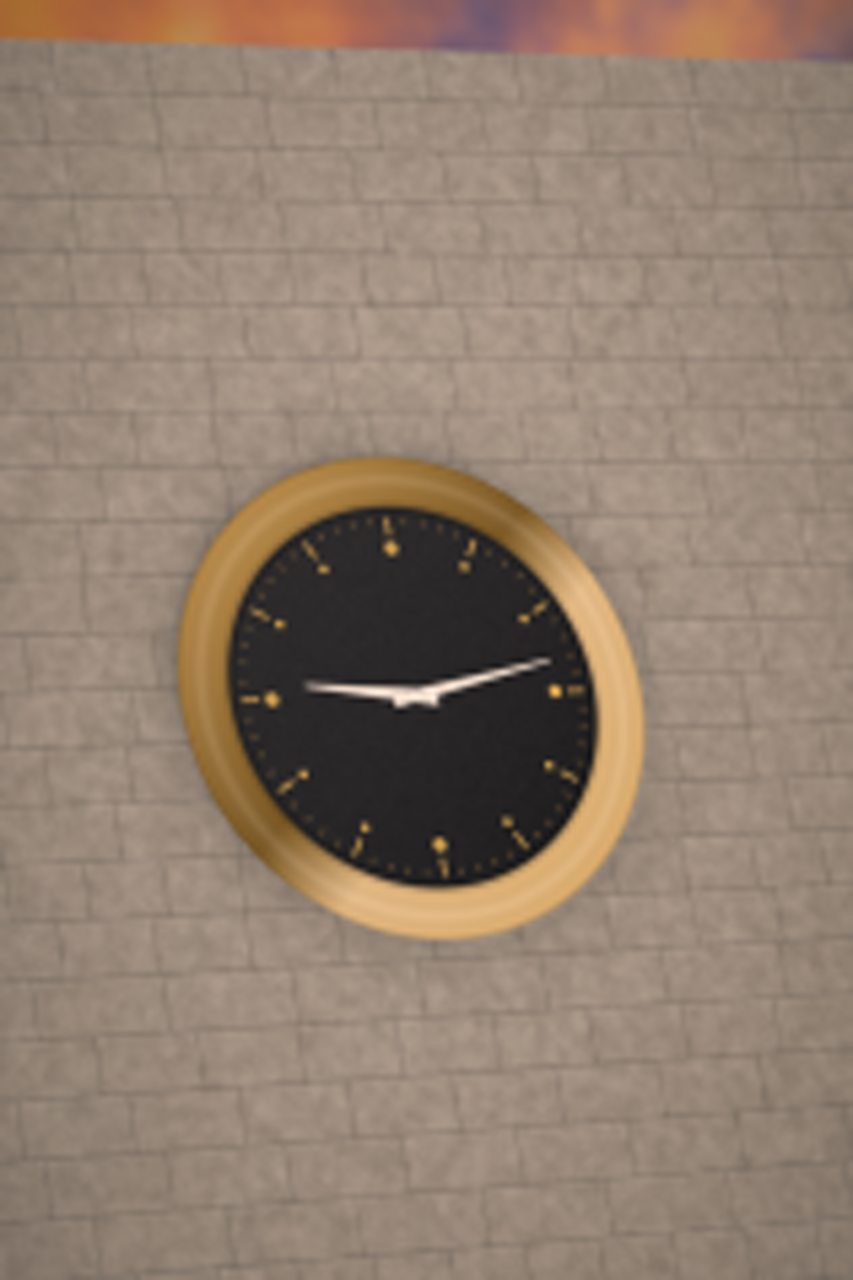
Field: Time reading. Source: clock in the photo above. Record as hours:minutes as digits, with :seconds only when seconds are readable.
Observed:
9:13
